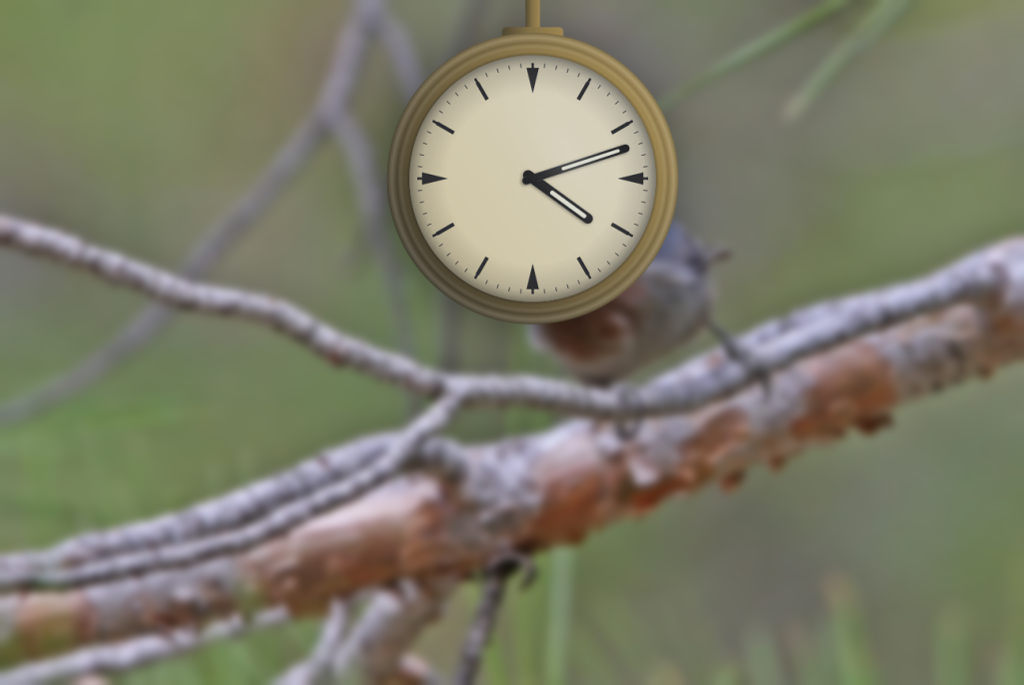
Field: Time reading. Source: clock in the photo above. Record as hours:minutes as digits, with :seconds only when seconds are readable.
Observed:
4:12
